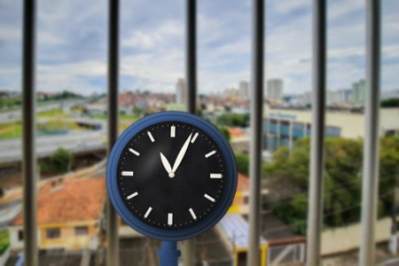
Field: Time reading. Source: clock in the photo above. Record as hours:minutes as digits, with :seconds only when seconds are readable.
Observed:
11:04
